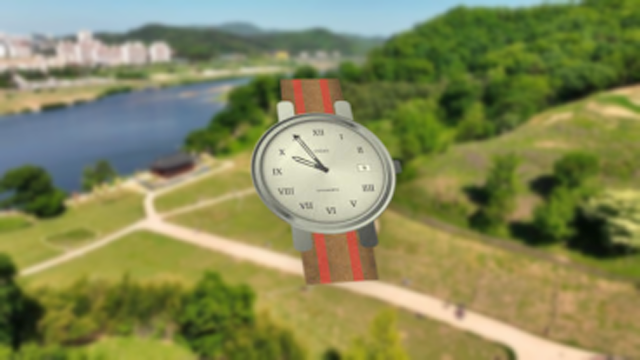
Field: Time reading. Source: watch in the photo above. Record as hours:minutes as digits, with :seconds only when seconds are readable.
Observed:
9:55
